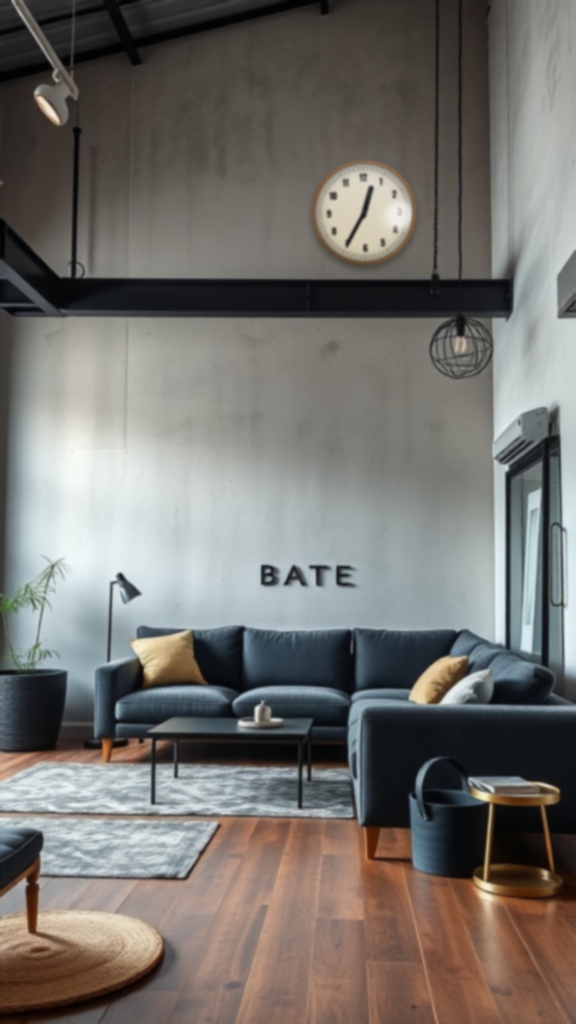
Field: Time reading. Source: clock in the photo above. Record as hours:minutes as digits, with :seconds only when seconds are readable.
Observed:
12:35
